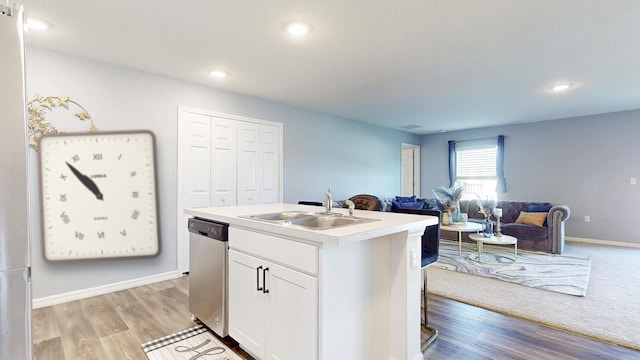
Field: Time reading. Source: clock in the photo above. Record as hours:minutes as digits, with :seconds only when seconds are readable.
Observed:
10:53
